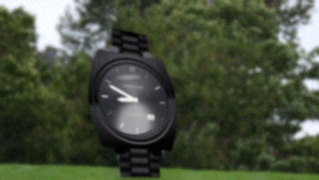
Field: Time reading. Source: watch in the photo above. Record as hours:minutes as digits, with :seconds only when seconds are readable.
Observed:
8:49
